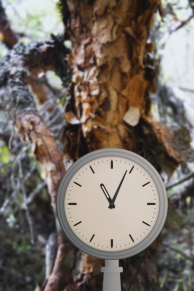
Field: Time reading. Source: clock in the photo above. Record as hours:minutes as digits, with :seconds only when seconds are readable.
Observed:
11:04
